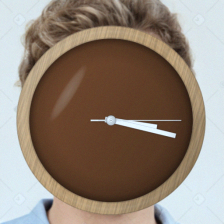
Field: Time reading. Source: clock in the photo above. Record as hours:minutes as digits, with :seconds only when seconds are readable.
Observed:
3:17:15
